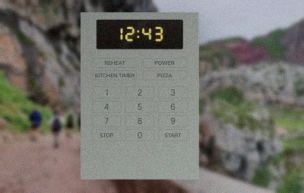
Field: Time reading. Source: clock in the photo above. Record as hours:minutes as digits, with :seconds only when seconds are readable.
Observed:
12:43
